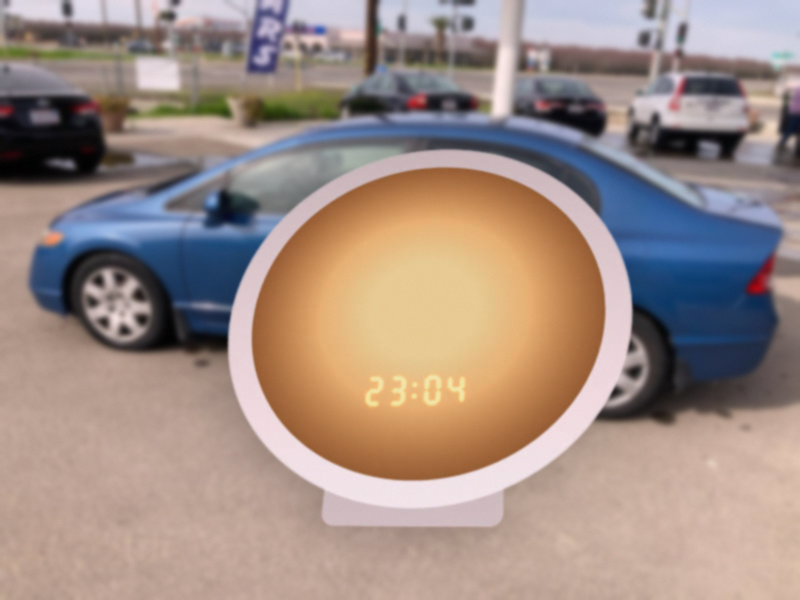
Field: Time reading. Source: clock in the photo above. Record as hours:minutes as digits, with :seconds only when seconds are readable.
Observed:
23:04
